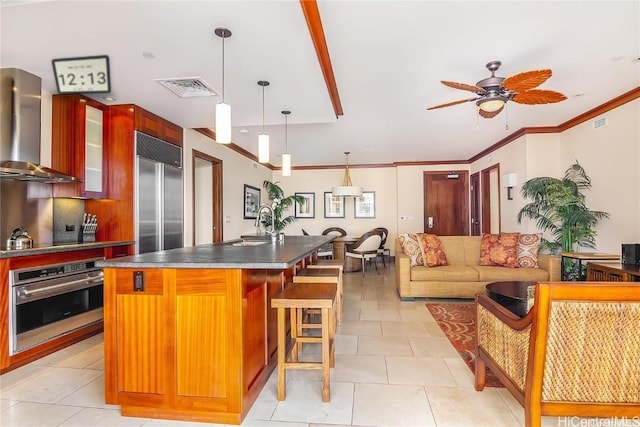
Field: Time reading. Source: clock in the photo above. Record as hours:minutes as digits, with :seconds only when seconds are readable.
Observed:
12:13
